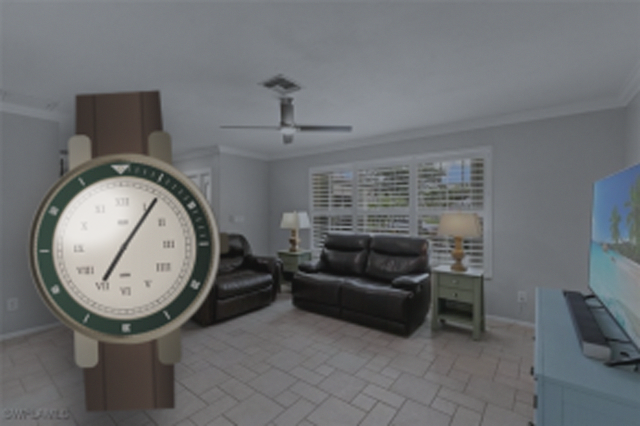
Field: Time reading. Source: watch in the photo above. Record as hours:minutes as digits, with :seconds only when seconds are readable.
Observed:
7:06
